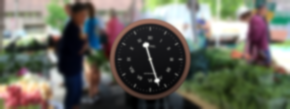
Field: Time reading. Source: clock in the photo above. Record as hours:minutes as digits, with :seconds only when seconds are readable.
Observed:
11:27
